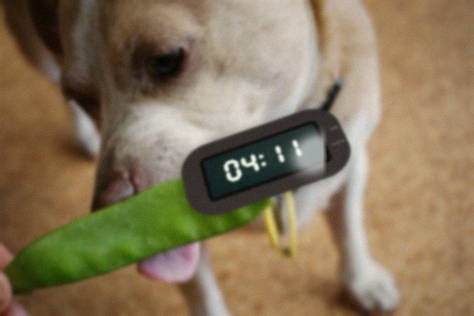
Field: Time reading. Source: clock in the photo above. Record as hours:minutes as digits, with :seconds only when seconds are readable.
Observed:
4:11
